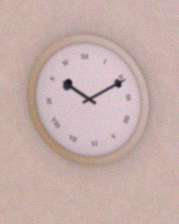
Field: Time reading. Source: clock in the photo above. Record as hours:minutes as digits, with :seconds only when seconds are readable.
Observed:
10:11
